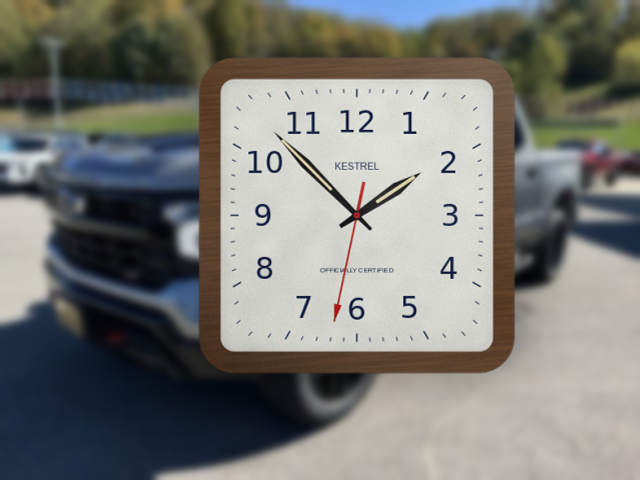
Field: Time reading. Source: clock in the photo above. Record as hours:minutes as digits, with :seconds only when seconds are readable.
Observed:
1:52:32
